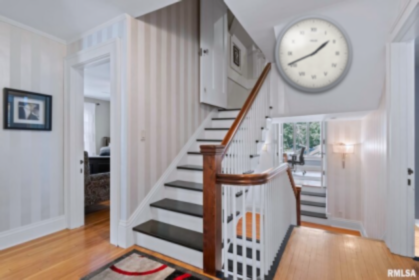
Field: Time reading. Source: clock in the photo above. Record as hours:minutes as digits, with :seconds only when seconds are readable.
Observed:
1:41
